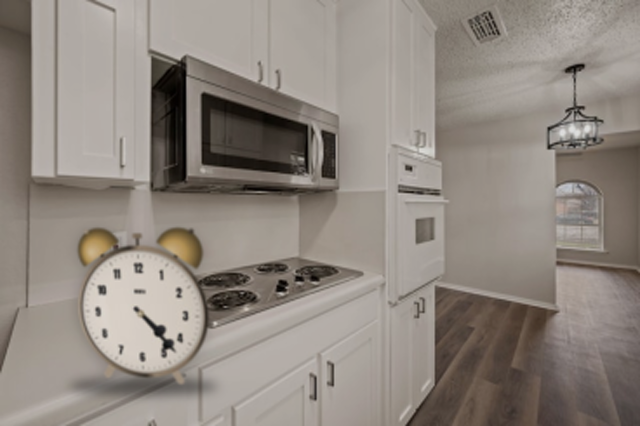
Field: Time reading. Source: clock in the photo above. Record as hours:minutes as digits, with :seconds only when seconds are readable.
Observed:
4:23
